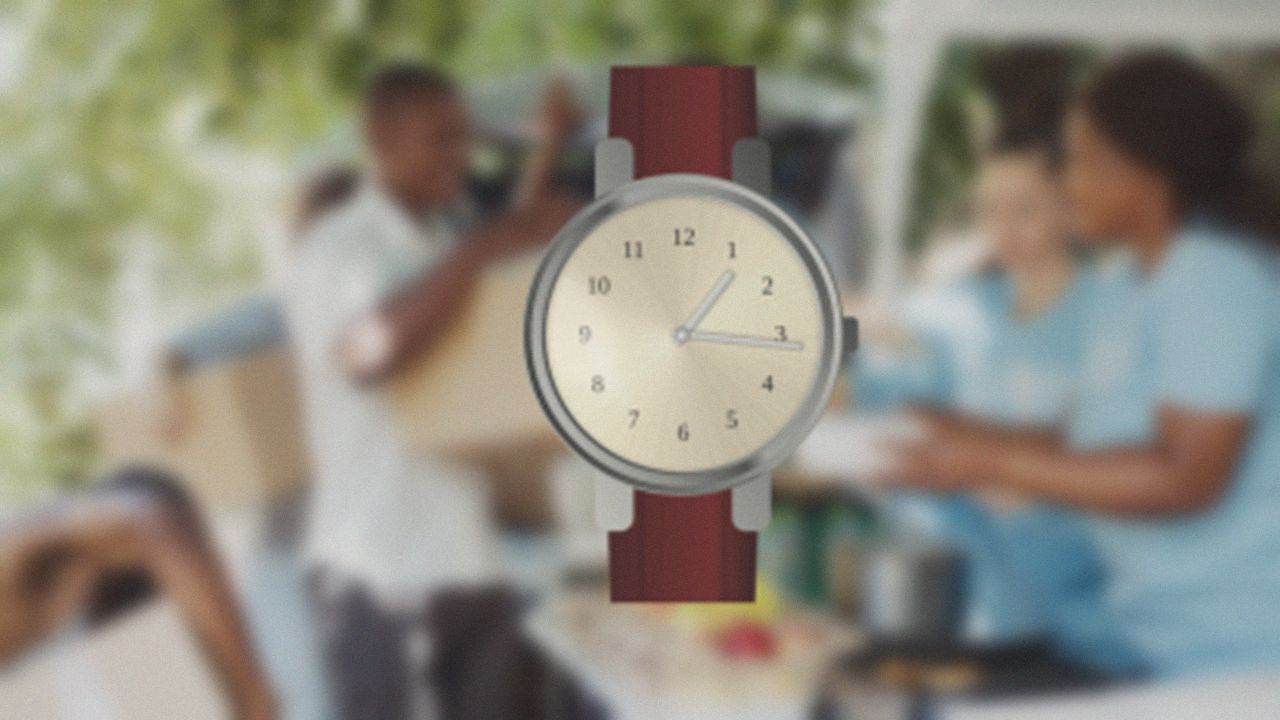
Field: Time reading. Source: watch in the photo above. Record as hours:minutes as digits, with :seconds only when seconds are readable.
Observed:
1:16
